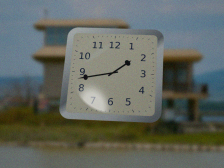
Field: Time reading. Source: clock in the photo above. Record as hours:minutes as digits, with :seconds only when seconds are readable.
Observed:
1:43
